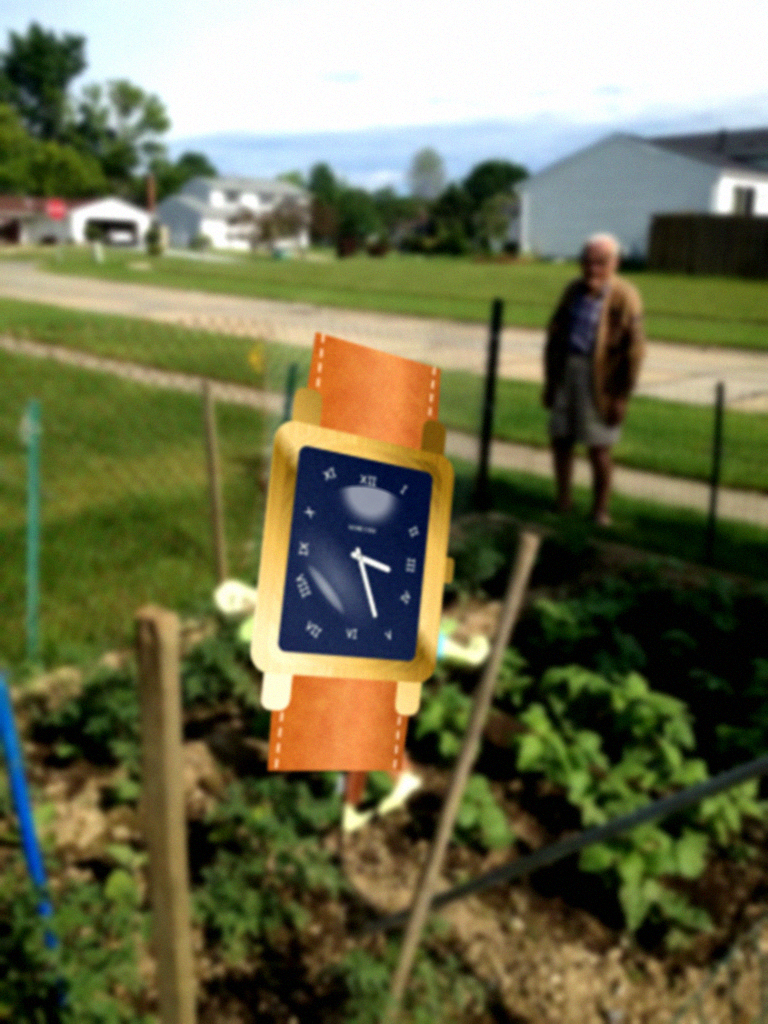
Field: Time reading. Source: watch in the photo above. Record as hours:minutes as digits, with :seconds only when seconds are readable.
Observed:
3:26
